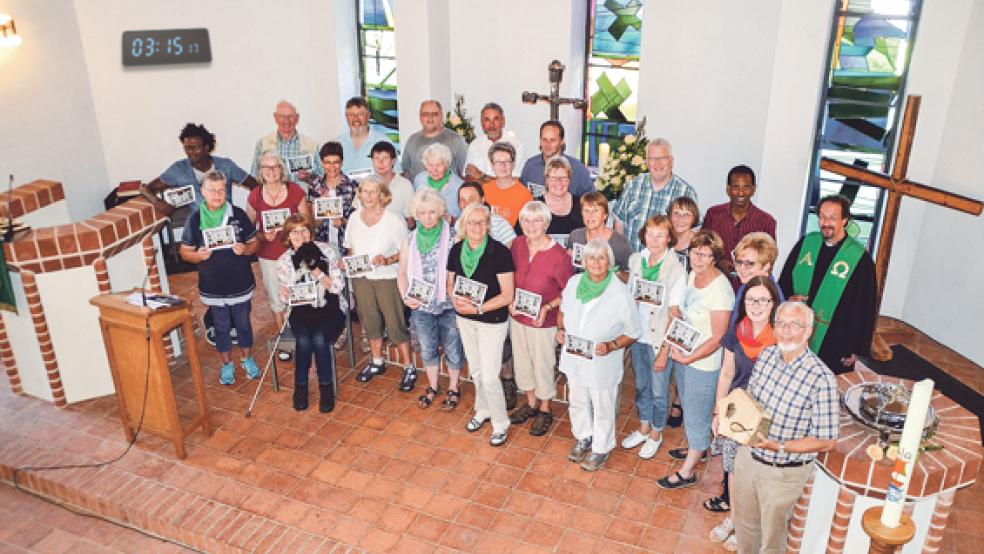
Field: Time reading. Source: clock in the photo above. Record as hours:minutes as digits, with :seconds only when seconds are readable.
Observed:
3:15
